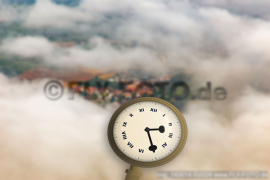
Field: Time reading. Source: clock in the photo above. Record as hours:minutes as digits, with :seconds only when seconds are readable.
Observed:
2:25
